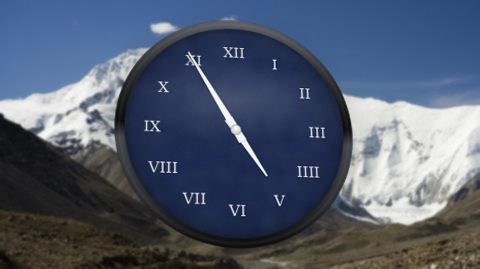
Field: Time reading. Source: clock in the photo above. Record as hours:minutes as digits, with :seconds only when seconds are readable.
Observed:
4:55
